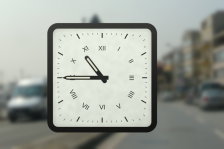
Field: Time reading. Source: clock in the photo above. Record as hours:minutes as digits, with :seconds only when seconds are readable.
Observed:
10:45
